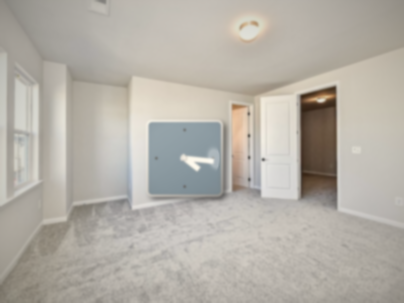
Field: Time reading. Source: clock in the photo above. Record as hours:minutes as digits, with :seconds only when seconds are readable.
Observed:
4:16
